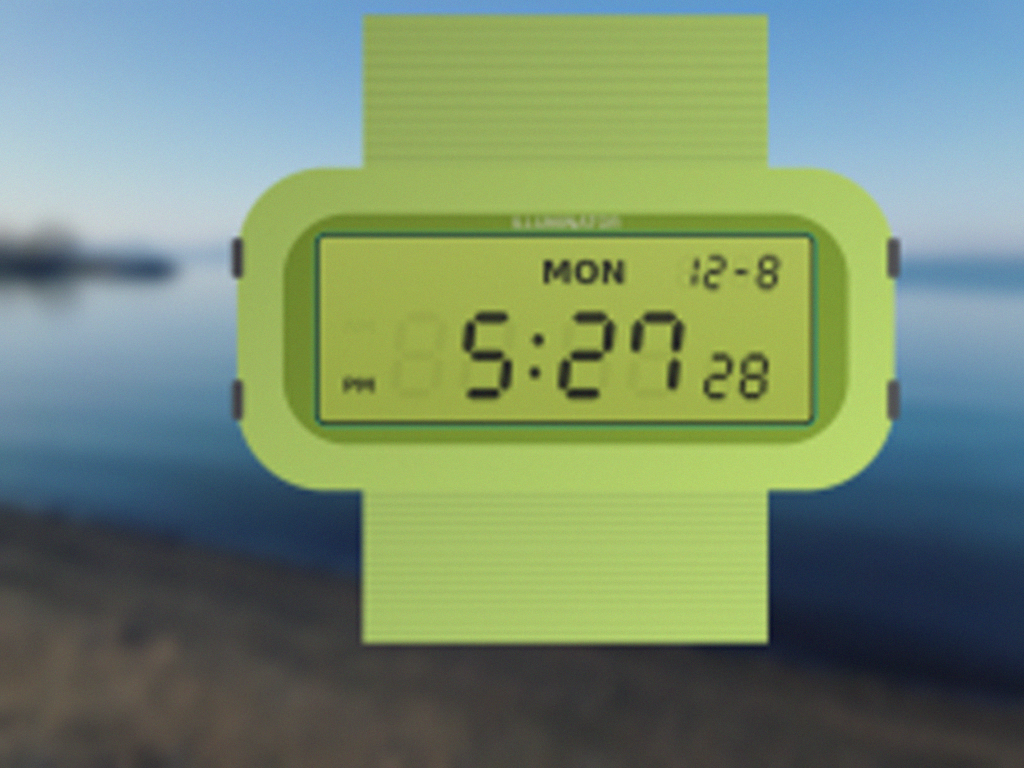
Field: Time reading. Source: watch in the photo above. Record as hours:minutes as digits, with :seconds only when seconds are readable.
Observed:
5:27:28
